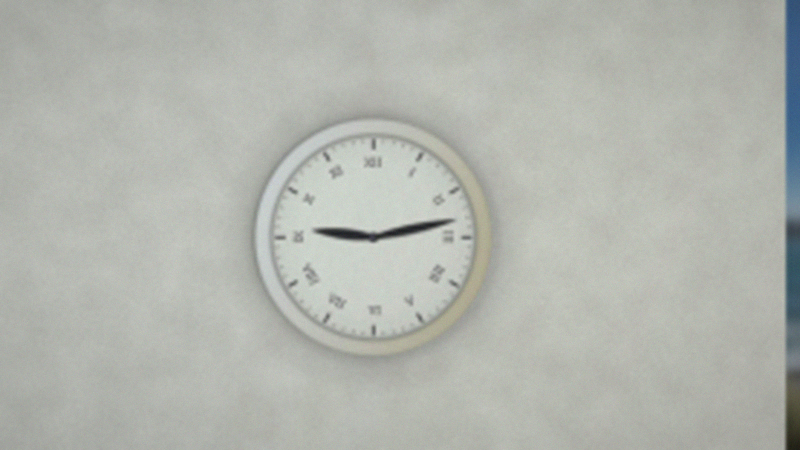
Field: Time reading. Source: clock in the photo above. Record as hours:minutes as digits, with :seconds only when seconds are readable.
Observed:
9:13
